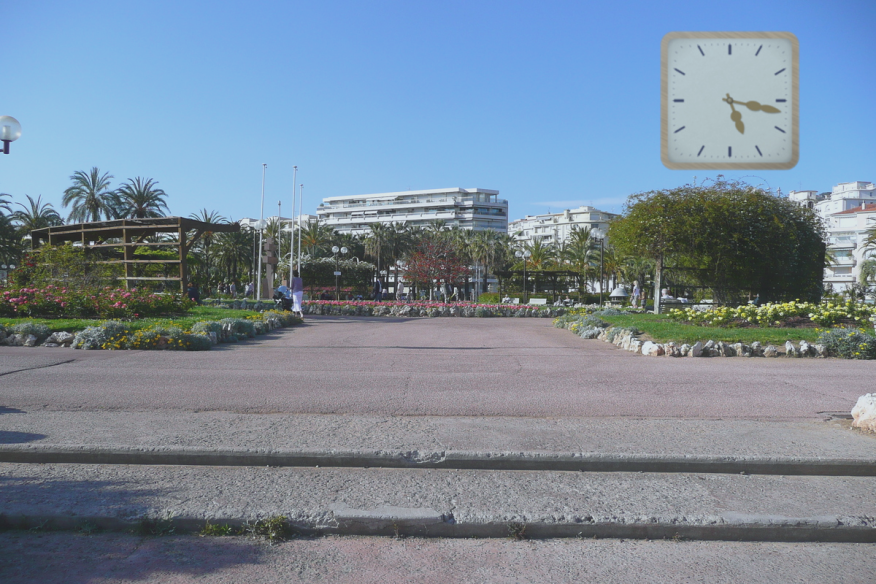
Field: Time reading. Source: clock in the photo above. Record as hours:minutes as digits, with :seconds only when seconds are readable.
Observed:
5:17
